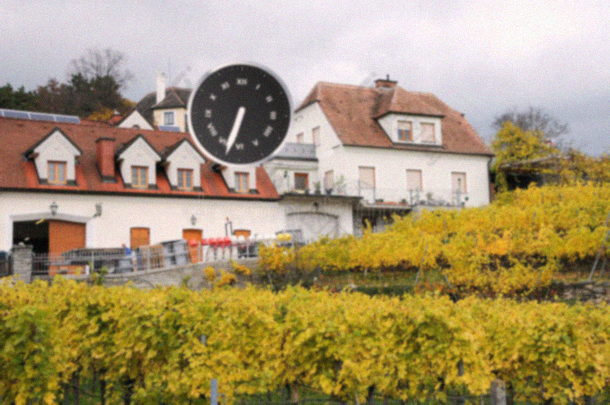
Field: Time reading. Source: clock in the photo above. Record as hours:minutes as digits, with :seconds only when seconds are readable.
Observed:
6:33
